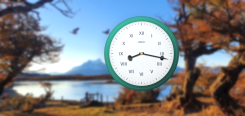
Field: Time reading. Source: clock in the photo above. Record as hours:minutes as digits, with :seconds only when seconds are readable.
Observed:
8:17
